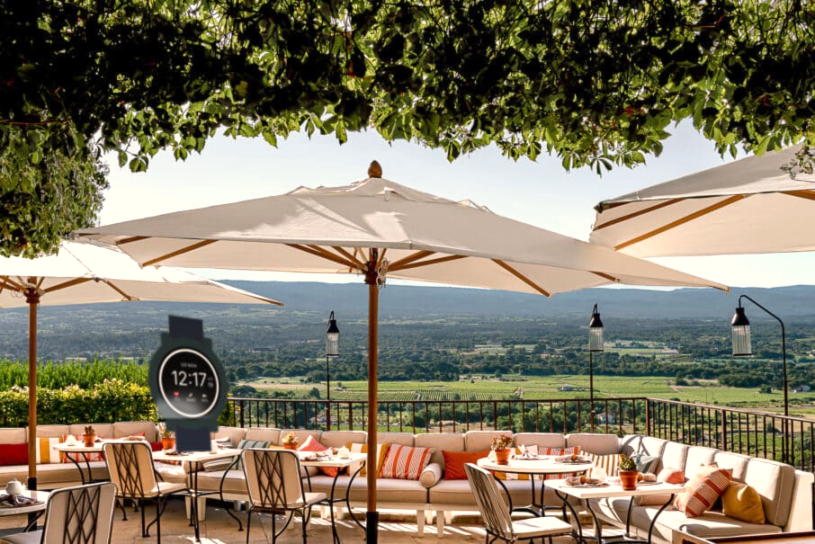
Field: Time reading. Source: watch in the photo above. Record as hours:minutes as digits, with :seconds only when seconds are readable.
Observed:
12:17
